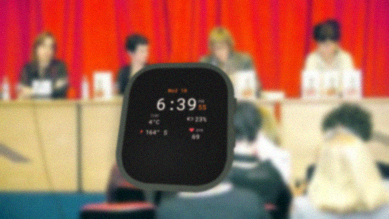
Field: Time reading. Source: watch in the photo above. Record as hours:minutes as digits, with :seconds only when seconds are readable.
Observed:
6:39
